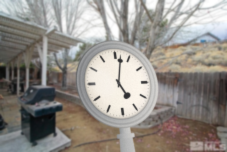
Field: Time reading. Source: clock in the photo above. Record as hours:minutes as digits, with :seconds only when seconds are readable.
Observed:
5:02
